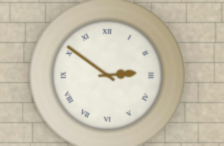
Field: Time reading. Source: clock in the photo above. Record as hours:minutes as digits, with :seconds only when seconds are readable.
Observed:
2:51
